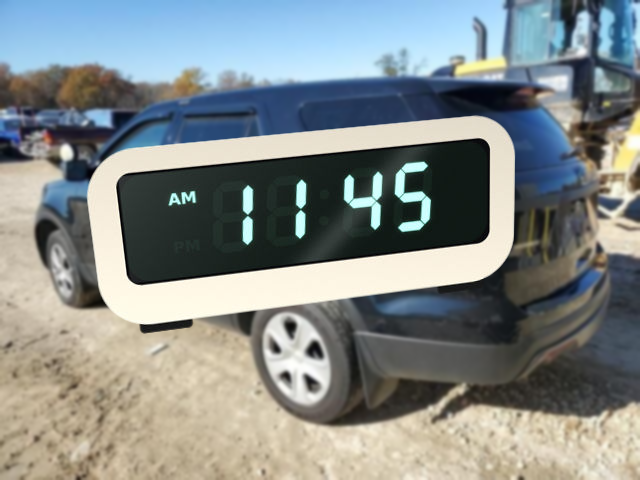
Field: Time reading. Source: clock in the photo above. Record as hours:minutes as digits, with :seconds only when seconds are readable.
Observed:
11:45
